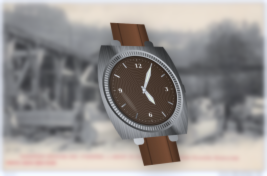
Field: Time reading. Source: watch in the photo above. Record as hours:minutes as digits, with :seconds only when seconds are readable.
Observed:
5:05
